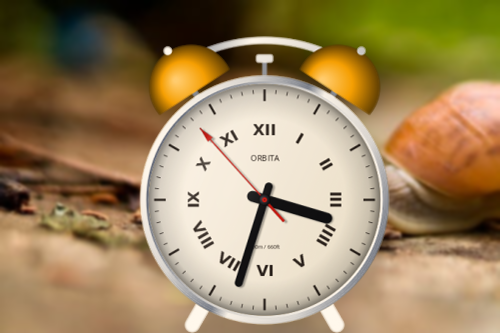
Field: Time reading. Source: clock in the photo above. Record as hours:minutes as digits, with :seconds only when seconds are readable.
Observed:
3:32:53
